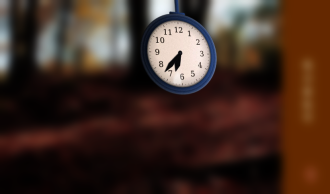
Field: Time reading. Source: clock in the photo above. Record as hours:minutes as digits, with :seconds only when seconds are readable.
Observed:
6:37
